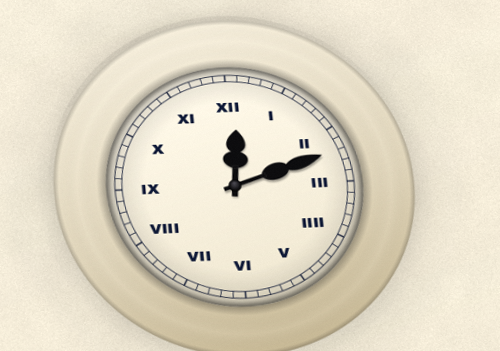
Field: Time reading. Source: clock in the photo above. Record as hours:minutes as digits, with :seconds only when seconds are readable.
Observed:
12:12
